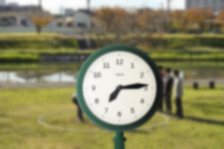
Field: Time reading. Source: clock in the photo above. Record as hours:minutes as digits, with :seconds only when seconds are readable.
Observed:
7:14
